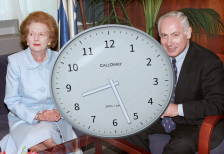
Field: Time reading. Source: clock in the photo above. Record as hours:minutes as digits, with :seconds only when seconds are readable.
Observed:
8:27
